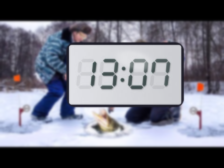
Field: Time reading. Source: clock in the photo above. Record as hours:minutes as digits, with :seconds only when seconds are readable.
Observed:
13:07
